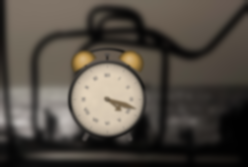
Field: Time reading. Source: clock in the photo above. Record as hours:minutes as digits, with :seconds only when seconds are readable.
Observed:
4:18
